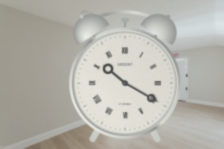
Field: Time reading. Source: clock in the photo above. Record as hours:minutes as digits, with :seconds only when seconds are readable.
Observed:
10:20
